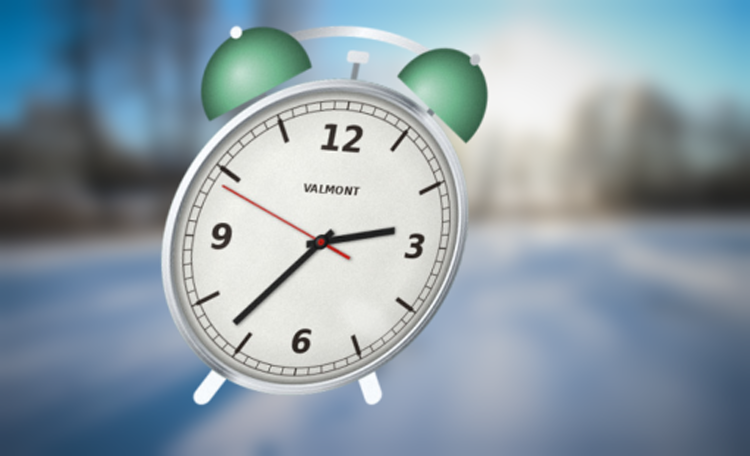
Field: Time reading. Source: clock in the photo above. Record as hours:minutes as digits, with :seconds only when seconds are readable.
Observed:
2:36:49
